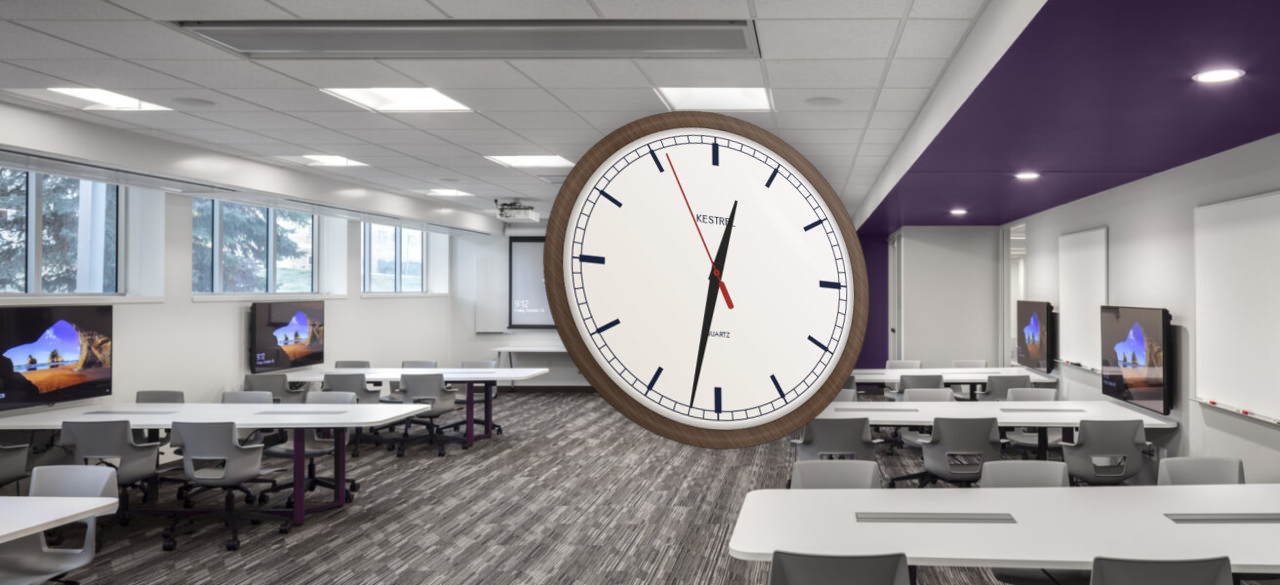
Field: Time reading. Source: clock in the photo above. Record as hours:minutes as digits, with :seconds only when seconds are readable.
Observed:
12:31:56
